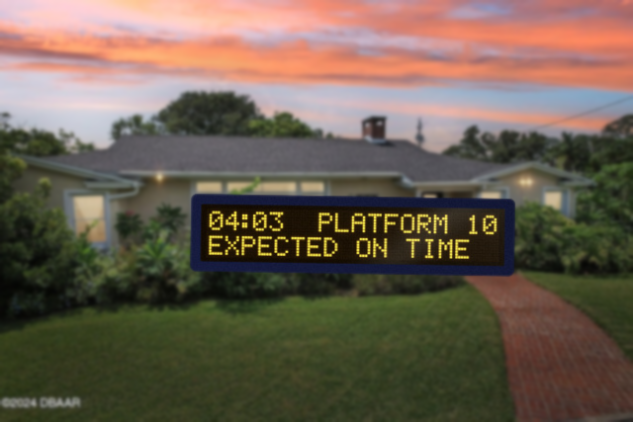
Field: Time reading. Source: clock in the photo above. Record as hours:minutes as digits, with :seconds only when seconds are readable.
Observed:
4:03
